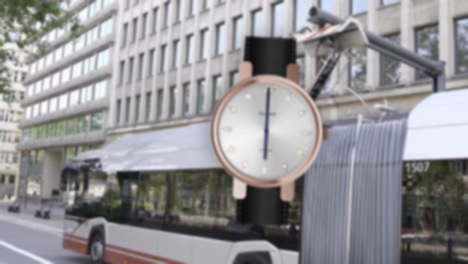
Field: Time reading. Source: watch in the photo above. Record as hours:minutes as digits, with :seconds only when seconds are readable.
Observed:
6:00
